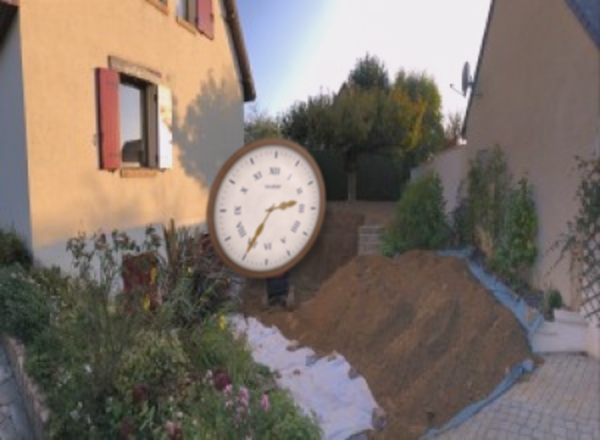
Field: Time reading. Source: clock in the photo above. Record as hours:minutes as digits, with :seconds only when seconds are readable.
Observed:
2:35
